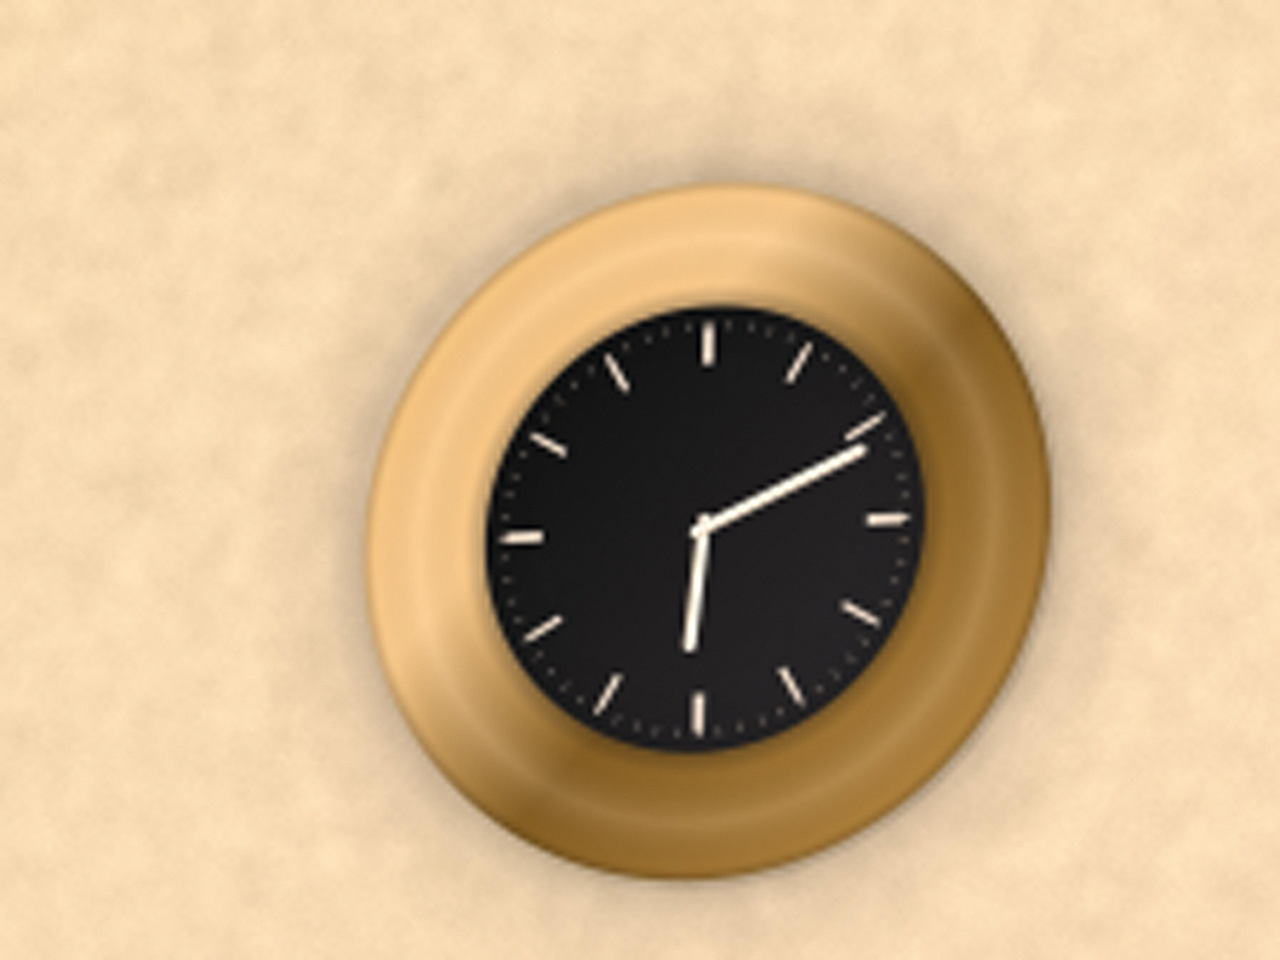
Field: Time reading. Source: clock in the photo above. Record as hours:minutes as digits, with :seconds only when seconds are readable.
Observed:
6:11
